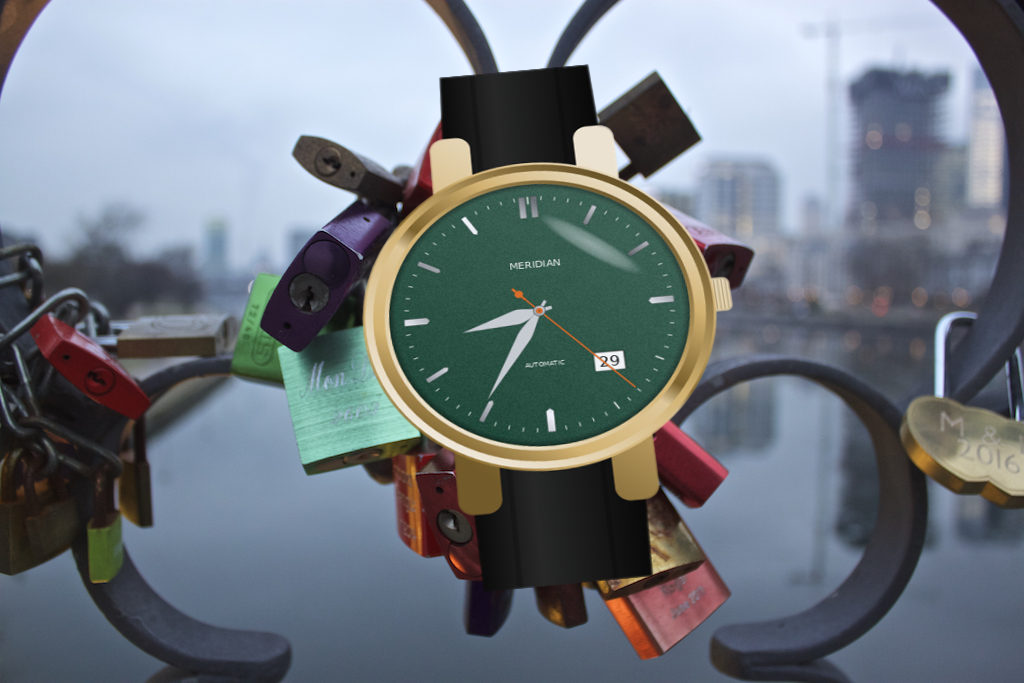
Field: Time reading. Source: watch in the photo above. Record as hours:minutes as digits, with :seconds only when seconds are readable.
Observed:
8:35:23
